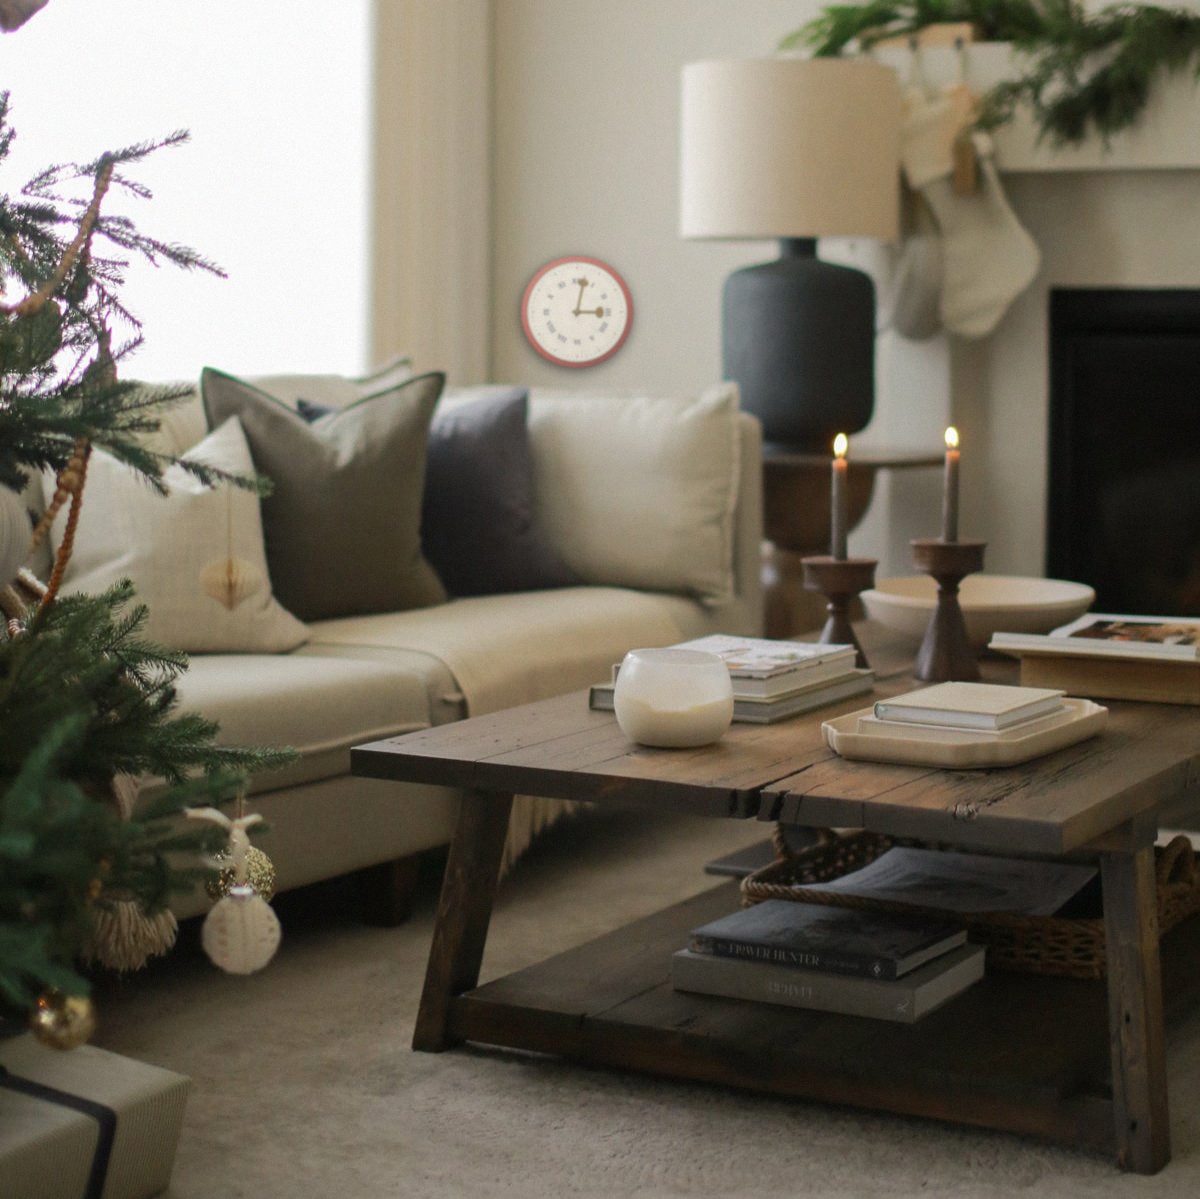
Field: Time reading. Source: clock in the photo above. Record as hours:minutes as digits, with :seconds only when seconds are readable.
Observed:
3:02
